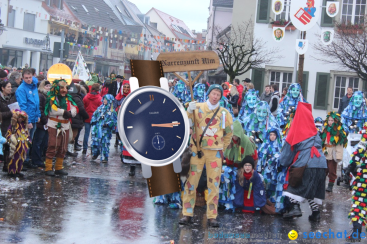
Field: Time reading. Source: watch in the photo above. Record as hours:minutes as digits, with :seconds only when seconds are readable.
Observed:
3:15
